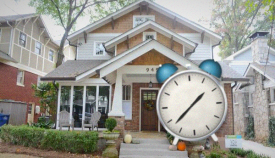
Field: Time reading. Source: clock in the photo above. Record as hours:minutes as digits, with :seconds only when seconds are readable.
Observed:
1:38
